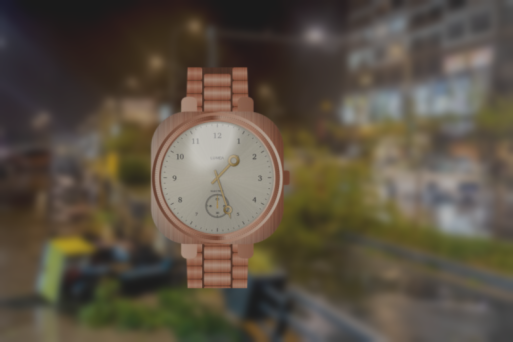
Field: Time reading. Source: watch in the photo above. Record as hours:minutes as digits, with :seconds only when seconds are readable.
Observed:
1:27
